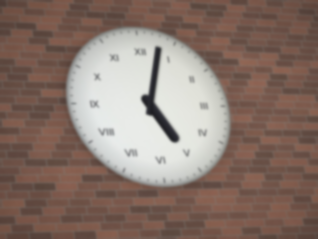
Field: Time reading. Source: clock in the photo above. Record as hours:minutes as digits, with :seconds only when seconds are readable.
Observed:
5:03
